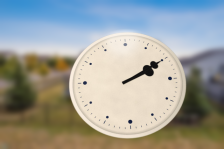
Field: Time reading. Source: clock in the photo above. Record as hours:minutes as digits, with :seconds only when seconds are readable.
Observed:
2:10
